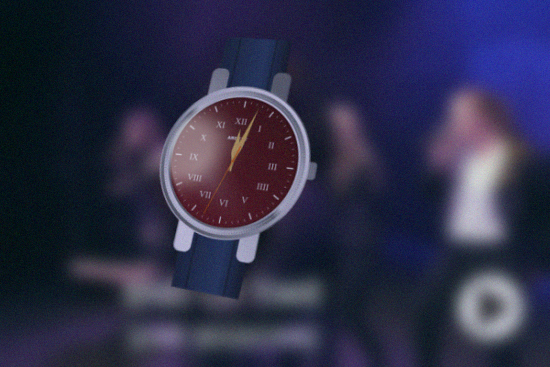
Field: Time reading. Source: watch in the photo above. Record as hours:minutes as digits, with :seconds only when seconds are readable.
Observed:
12:02:33
